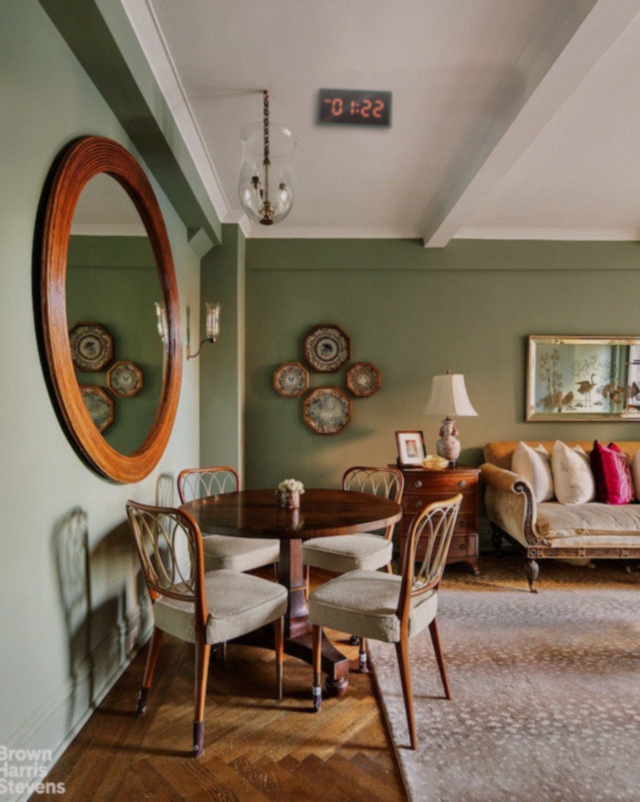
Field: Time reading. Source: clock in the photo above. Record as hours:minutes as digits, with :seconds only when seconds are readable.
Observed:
1:22
